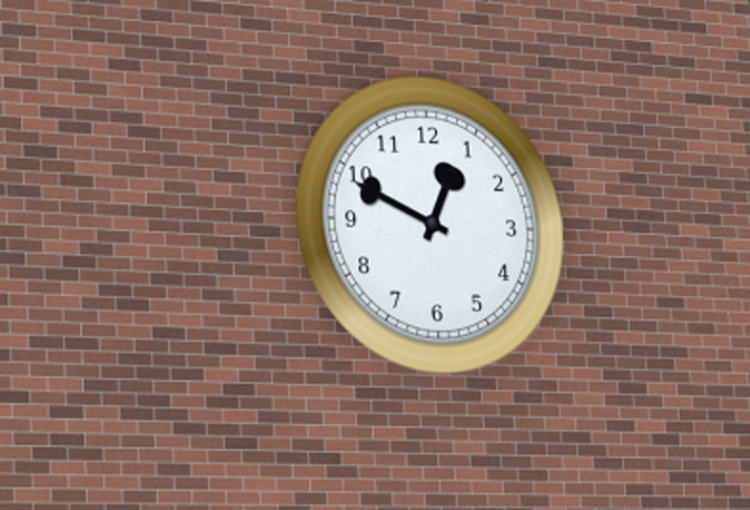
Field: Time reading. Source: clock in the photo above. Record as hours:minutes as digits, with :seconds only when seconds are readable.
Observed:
12:49
